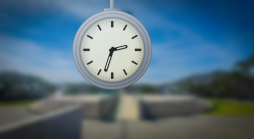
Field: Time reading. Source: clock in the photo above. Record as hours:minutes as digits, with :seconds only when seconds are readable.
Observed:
2:33
